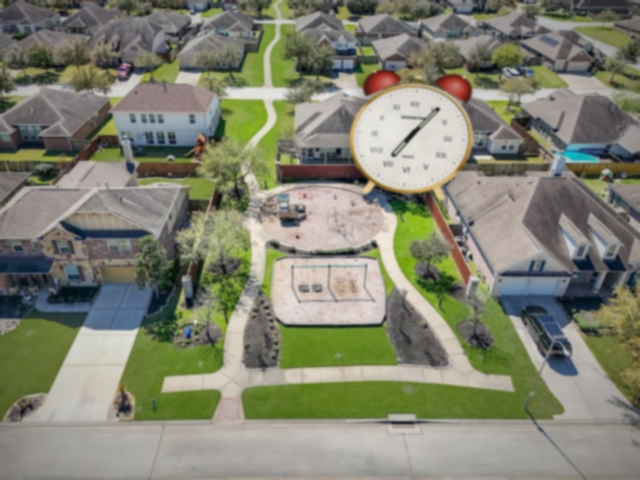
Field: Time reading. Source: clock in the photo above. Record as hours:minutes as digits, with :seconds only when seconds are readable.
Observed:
7:06
